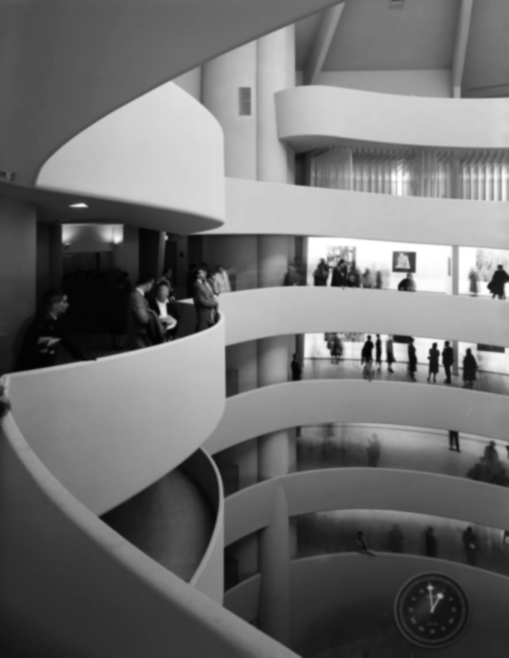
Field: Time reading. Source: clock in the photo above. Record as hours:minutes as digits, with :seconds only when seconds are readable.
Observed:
12:59
